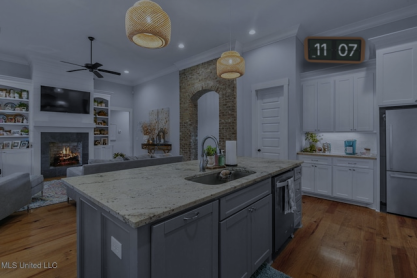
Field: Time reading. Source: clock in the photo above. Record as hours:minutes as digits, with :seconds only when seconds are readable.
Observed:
11:07
